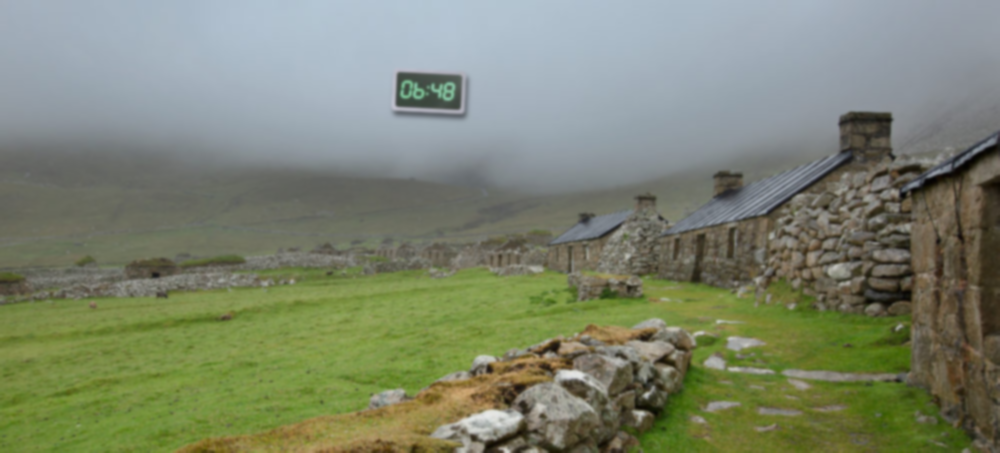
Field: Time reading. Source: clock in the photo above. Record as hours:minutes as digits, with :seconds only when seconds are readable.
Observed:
6:48
